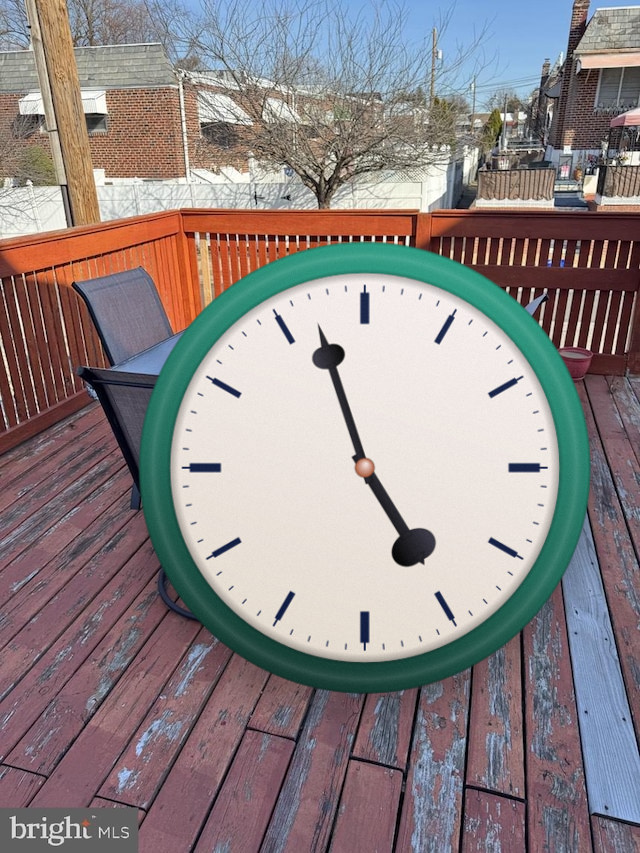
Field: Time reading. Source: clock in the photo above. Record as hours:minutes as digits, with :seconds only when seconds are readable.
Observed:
4:57
